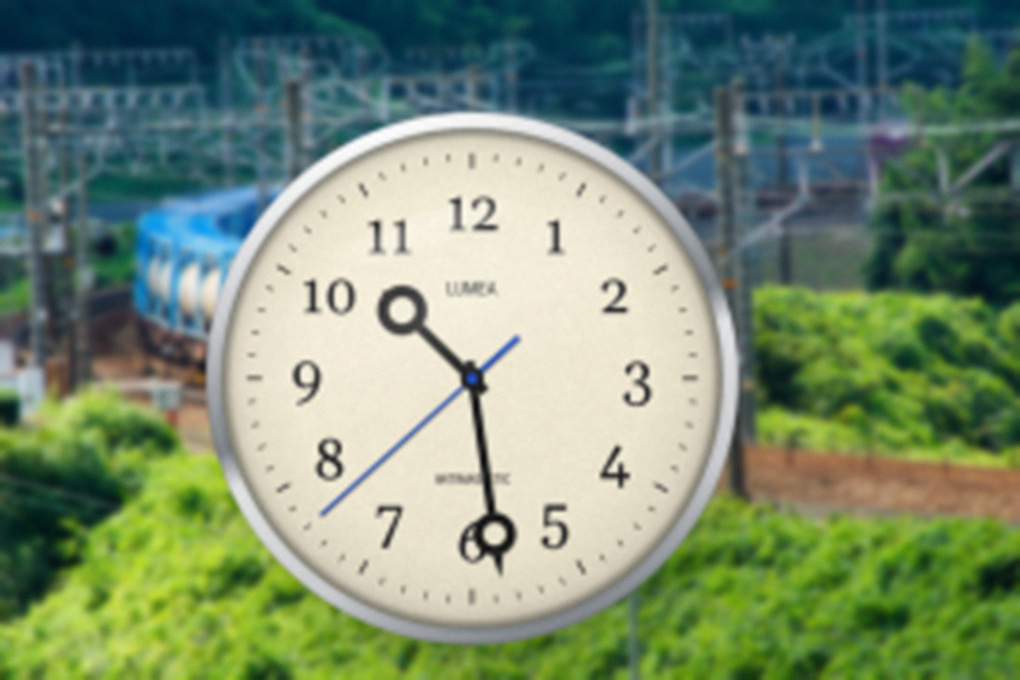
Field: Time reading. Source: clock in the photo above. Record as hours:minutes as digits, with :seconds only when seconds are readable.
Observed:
10:28:38
